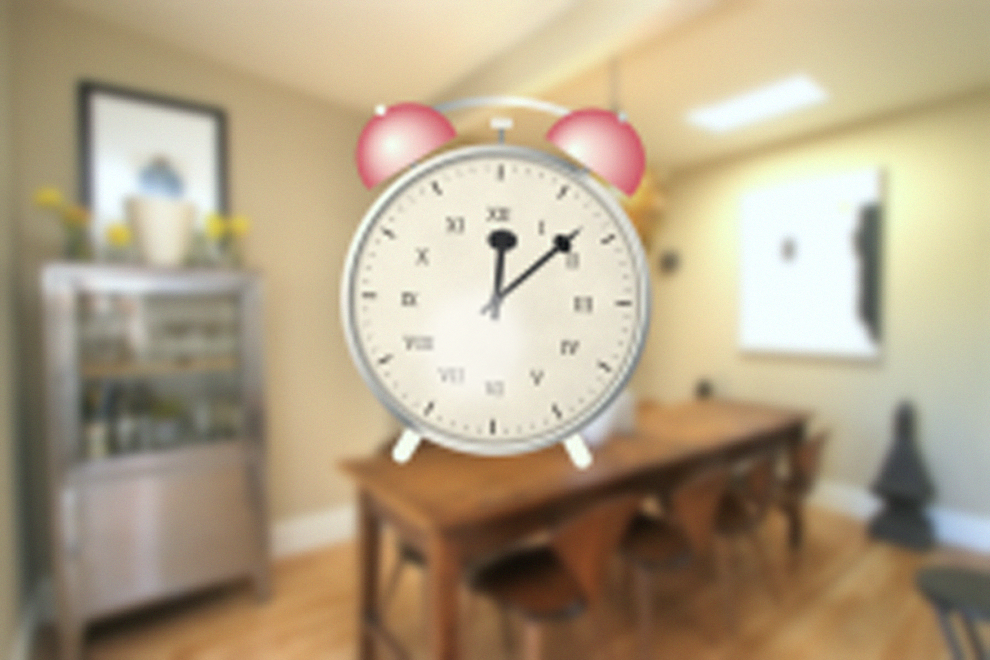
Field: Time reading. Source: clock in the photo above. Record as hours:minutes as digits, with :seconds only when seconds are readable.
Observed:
12:08
